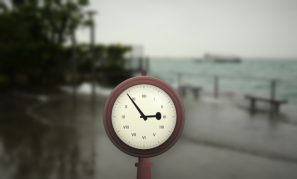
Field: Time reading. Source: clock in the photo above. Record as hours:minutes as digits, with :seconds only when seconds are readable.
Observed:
2:54
